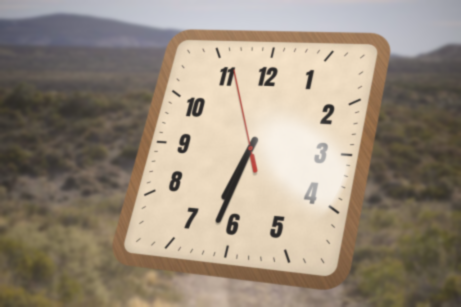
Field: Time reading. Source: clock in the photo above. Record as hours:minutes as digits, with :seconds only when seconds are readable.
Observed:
6:31:56
